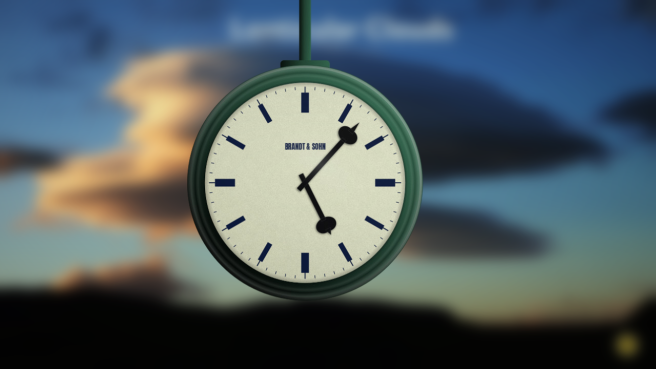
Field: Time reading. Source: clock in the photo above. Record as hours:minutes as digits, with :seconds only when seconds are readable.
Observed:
5:07
